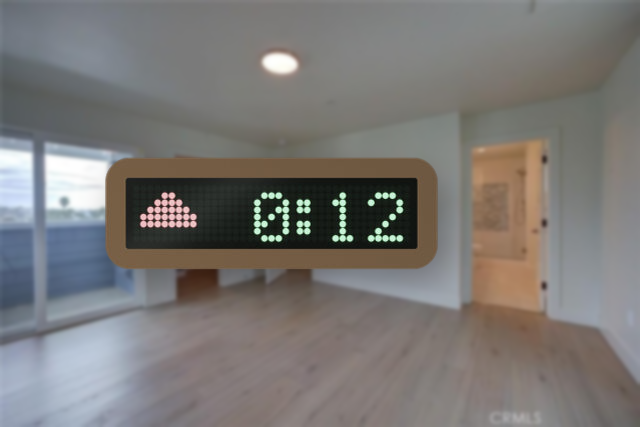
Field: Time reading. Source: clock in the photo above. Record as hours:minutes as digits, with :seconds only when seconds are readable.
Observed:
0:12
